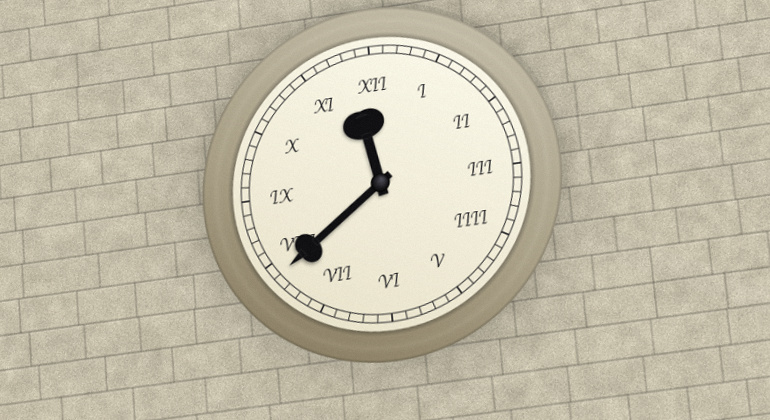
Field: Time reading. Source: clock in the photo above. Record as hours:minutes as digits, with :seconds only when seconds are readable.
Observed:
11:39
